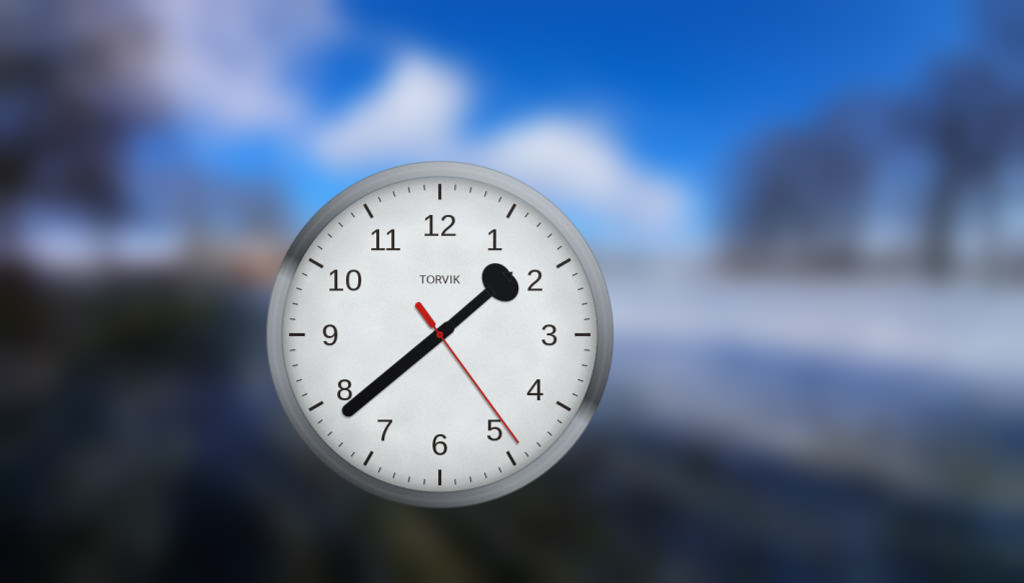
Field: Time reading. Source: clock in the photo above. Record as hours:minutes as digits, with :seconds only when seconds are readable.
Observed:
1:38:24
